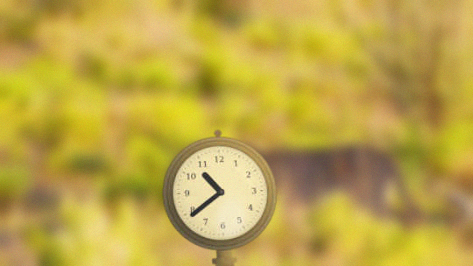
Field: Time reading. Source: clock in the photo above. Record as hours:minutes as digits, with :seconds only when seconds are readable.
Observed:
10:39
